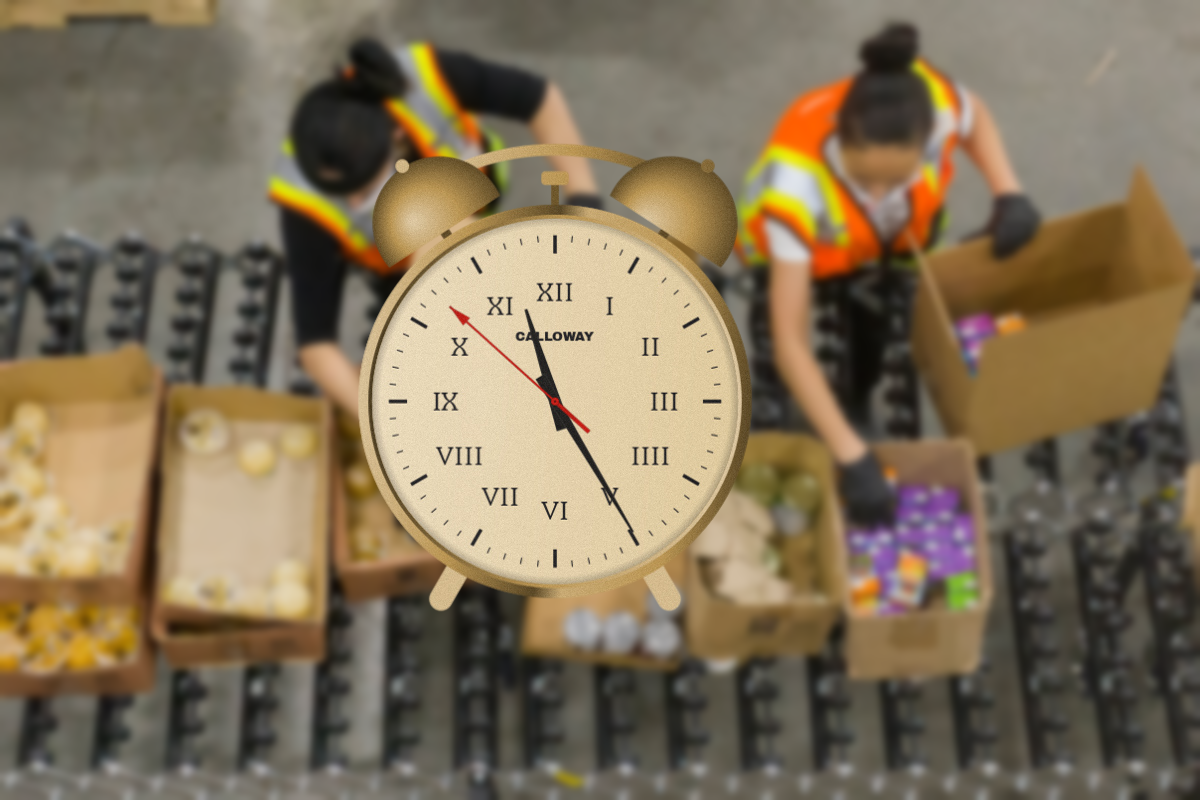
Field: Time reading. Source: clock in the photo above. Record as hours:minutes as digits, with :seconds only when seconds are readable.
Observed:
11:24:52
